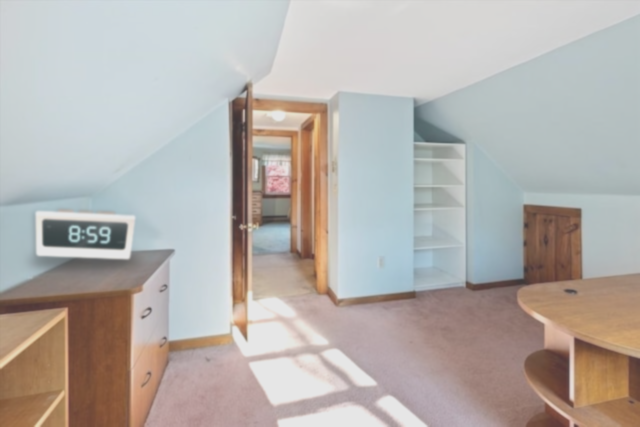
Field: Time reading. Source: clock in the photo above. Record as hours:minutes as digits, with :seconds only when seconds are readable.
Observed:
8:59
